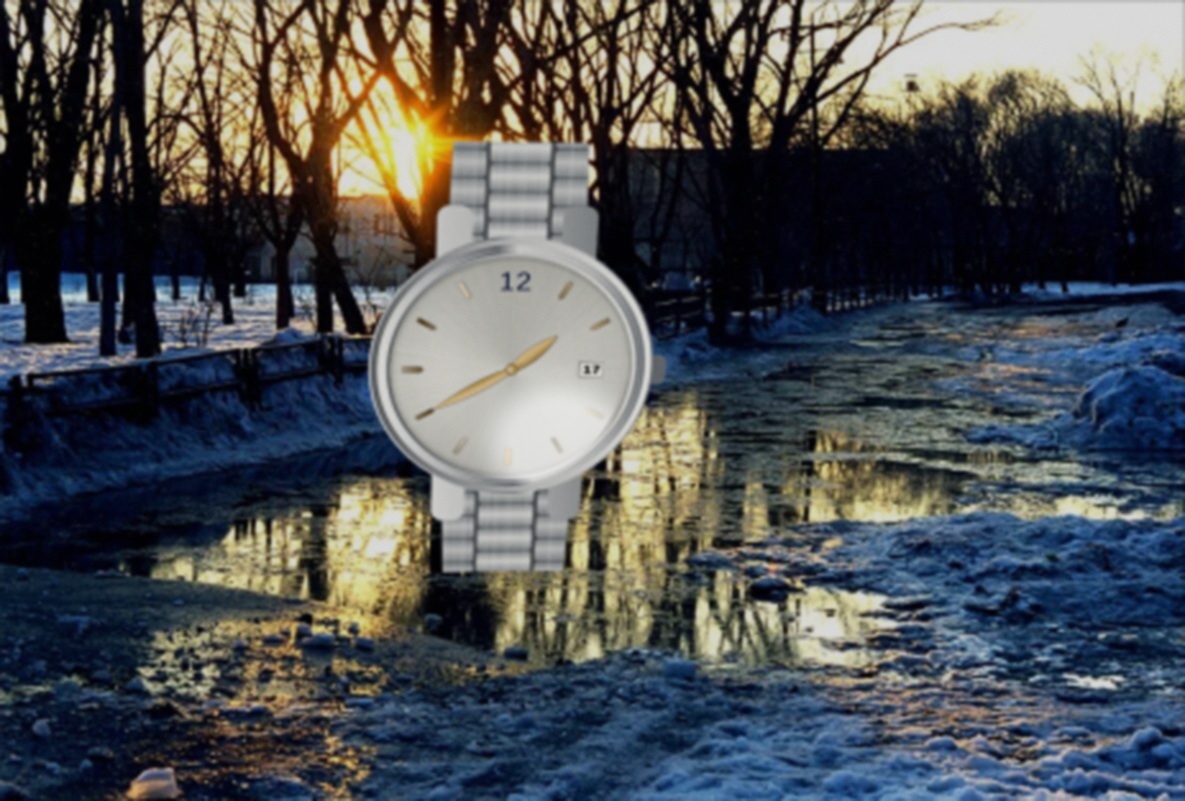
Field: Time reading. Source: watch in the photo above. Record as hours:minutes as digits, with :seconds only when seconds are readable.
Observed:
1:40
